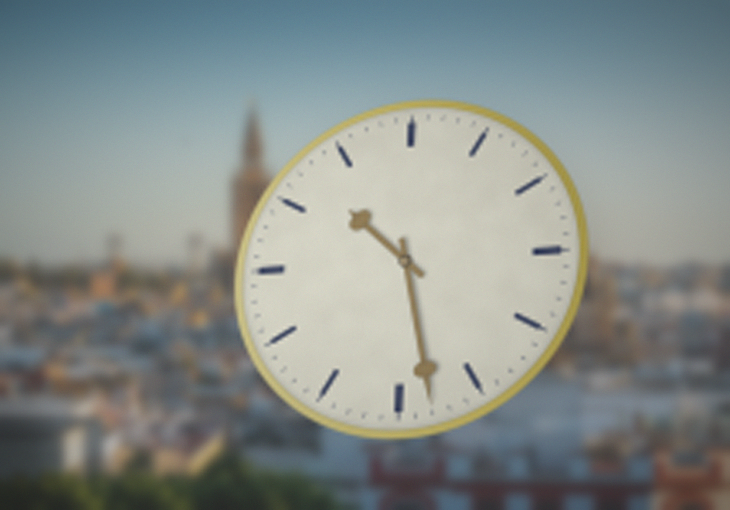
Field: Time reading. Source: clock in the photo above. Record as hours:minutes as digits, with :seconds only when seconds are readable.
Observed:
10:28
